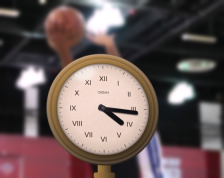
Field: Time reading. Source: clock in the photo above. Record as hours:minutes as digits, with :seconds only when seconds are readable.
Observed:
4:16
